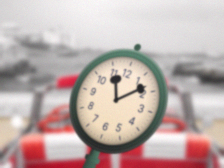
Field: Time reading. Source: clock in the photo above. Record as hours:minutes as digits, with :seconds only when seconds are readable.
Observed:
11:08
